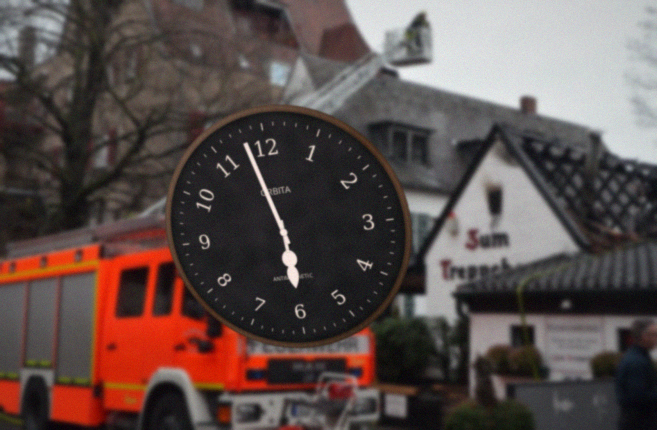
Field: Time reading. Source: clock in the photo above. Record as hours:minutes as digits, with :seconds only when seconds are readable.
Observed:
5:58
